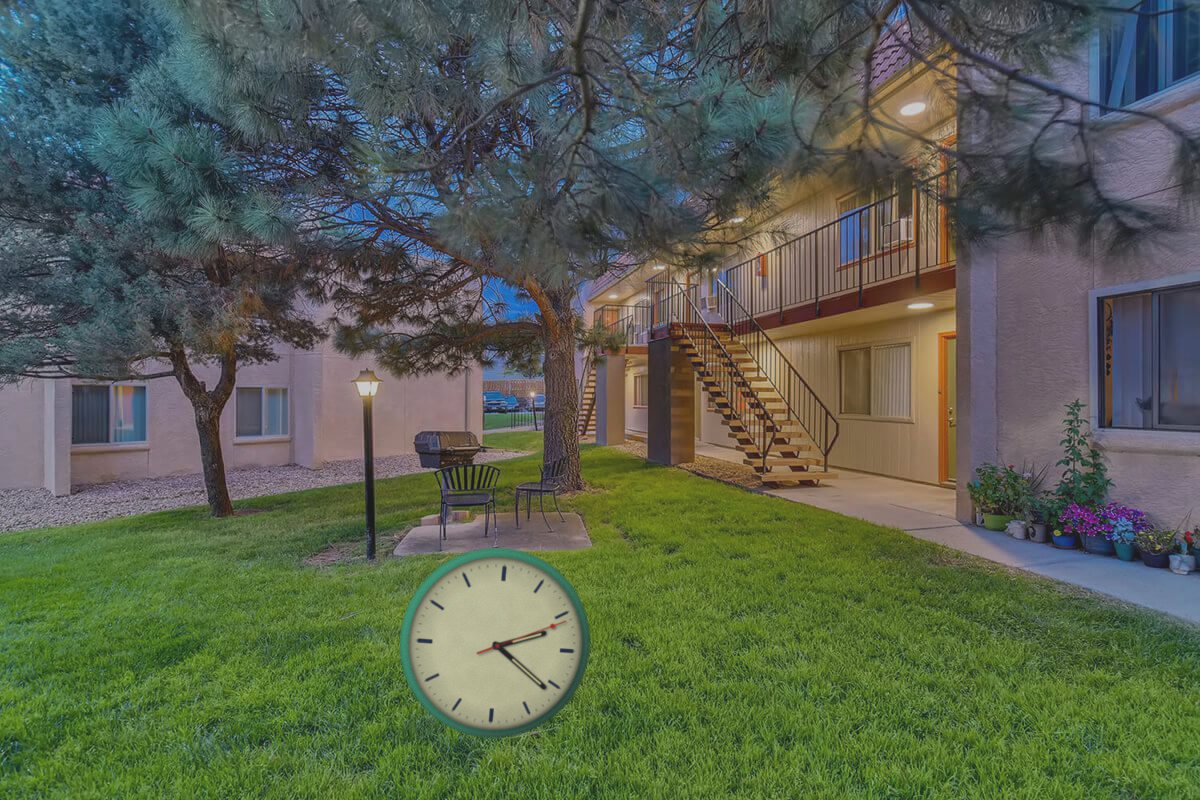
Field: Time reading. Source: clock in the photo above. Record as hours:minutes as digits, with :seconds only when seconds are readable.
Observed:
2:21:11
